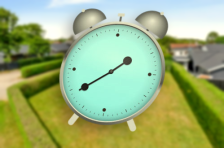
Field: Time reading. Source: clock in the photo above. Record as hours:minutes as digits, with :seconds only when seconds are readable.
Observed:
1:39
